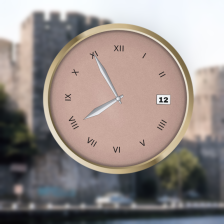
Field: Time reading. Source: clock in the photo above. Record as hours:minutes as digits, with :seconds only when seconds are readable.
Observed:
7:55
